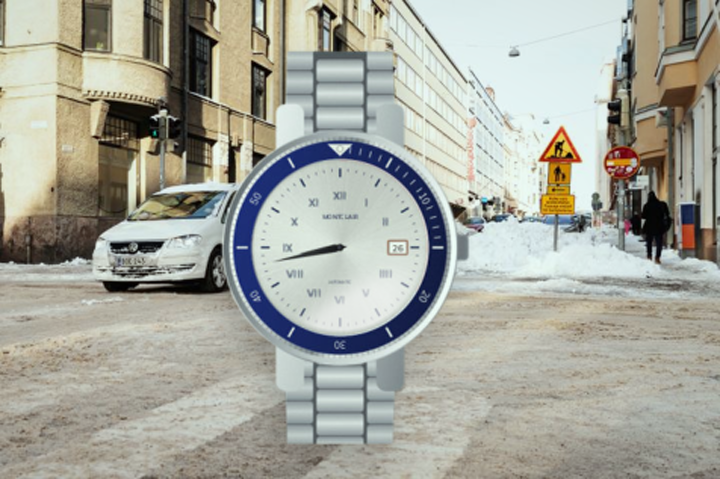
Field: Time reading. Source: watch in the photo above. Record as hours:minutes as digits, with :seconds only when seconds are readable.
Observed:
8:43
